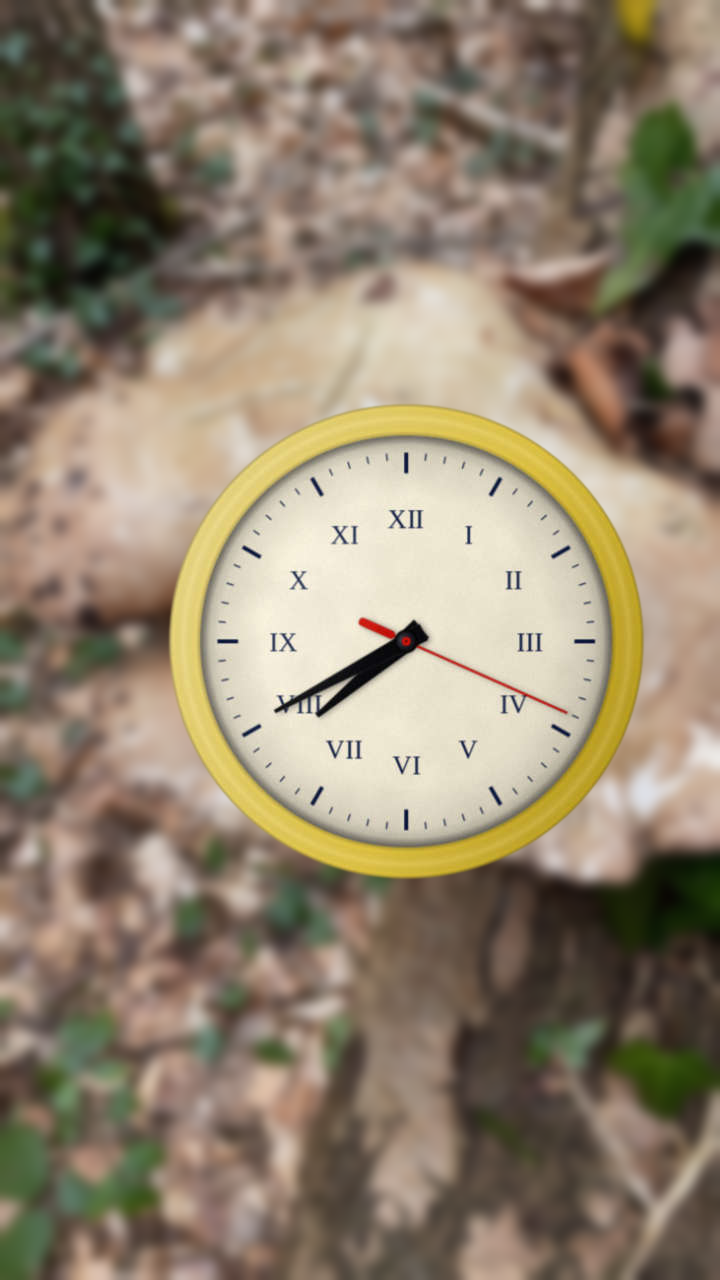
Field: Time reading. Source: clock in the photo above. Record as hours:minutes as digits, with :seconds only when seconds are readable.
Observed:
7:40:19
